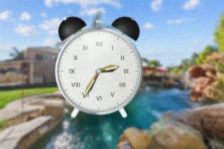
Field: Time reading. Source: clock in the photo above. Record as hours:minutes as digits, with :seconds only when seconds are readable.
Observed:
2:35
